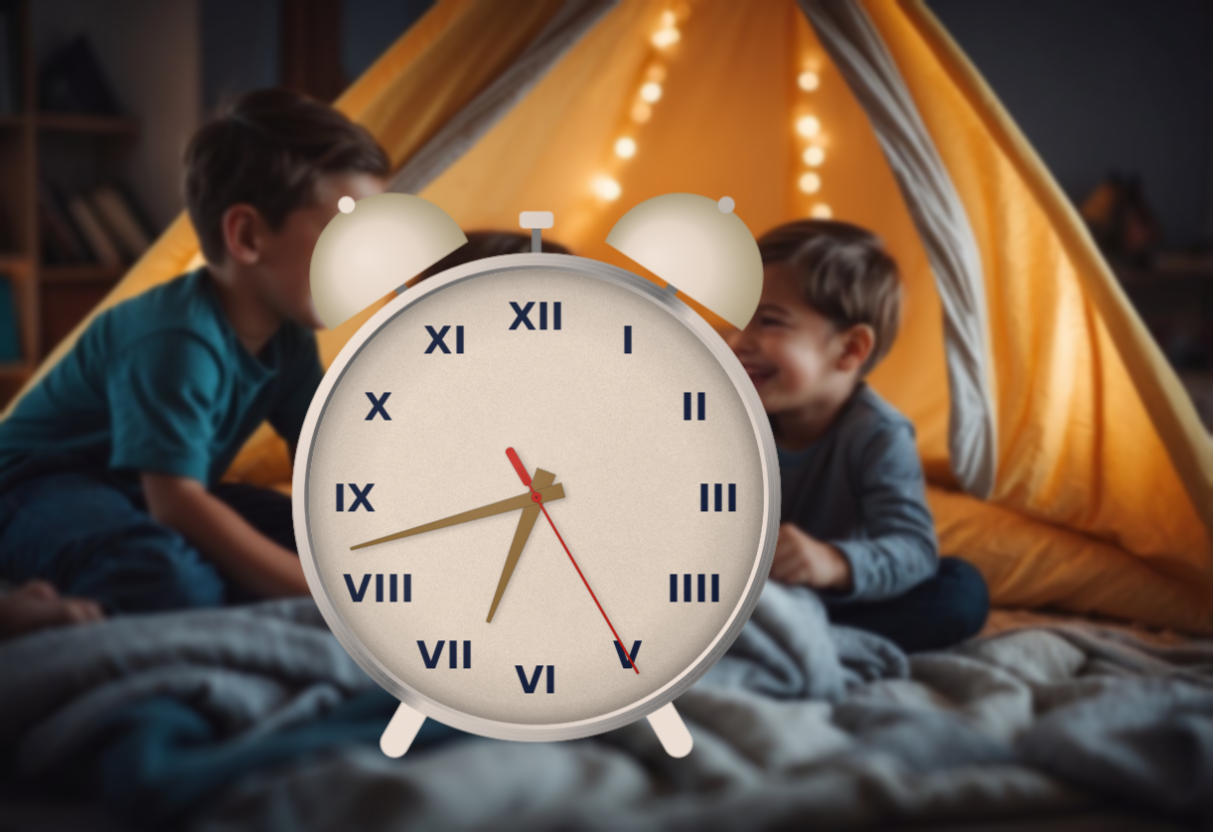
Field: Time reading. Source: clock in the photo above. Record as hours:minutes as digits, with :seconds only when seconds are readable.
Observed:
6:42:25
